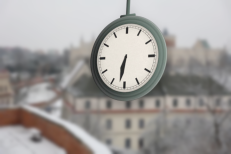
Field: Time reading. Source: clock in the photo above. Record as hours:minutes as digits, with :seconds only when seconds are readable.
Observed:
6:32
